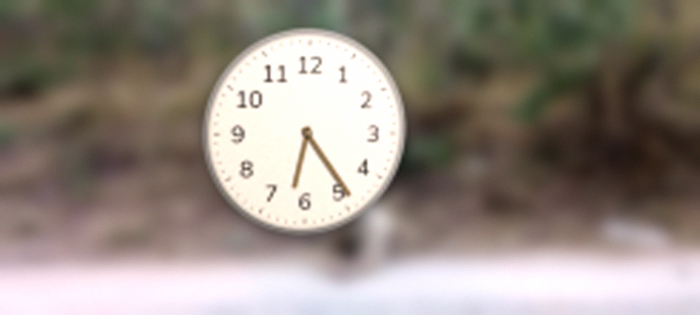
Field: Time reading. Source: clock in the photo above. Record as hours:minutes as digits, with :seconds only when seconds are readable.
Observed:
6:24
